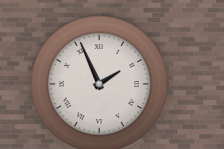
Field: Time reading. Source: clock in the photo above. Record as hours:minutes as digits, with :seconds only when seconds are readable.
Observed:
1:56
